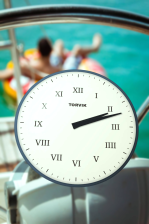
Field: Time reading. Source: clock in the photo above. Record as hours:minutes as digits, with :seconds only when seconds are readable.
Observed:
2:12
